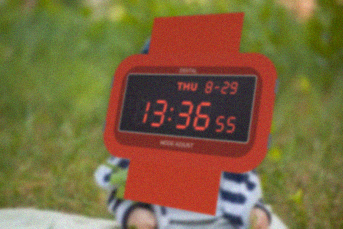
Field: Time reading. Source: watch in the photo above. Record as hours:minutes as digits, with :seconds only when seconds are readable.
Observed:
13:36:55
